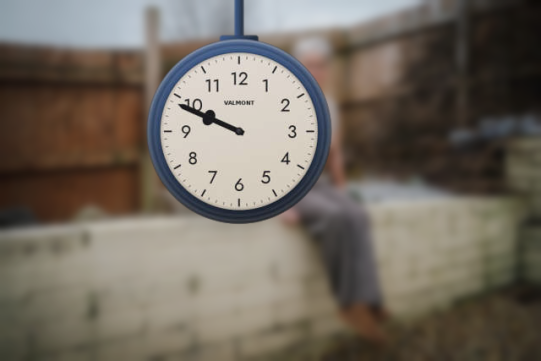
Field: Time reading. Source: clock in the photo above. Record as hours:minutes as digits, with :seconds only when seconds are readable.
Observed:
9:49
